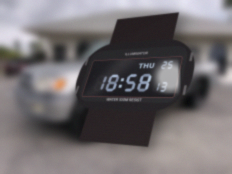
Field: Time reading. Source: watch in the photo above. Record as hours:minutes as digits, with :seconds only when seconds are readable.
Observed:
18:58
